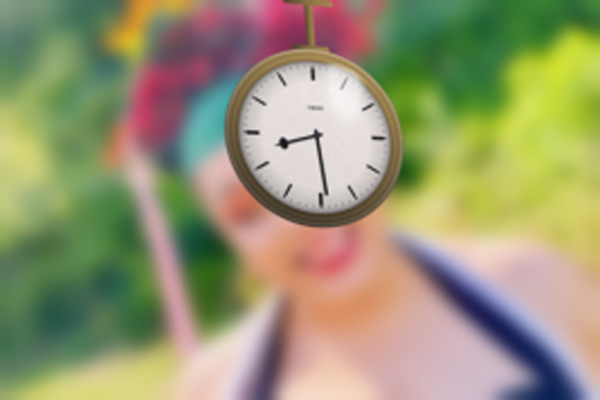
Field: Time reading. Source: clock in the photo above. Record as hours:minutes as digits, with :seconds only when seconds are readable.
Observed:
8:29
